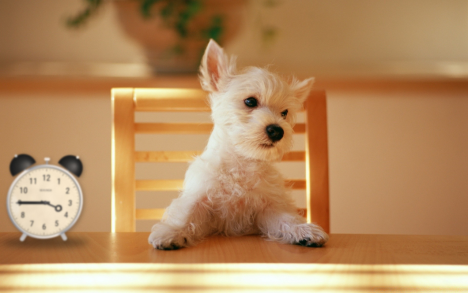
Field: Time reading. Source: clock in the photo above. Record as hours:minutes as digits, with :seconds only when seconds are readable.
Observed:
3:45
